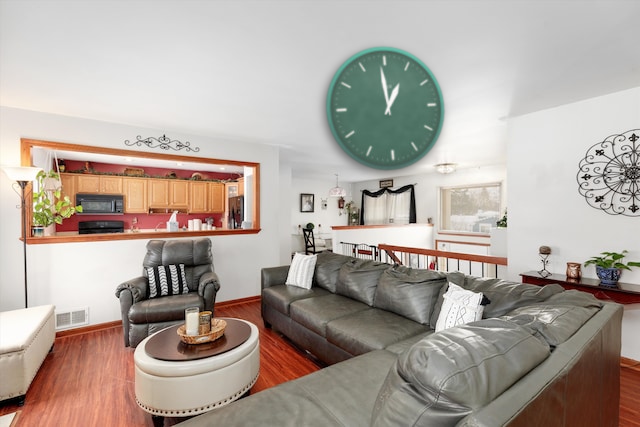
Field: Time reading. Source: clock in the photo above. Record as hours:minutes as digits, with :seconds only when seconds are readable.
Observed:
12:59
